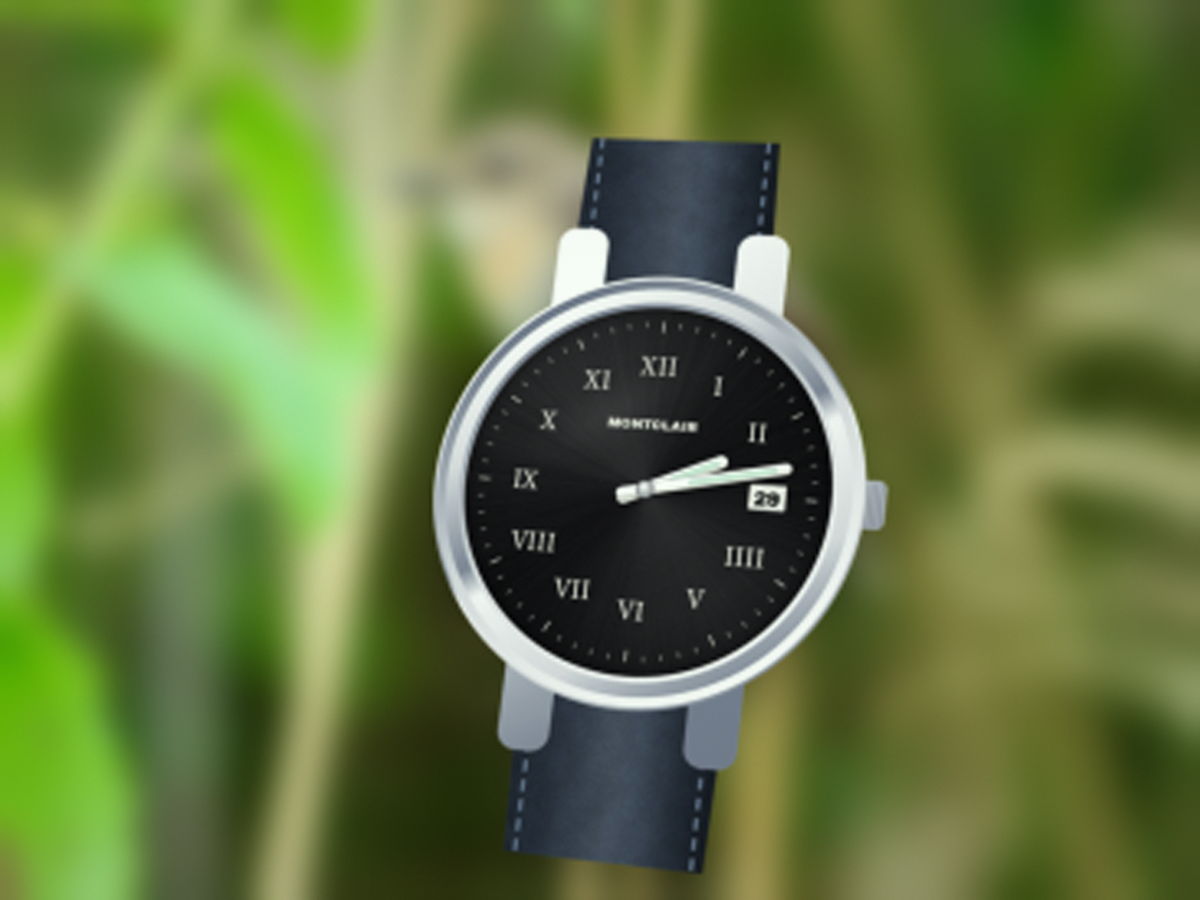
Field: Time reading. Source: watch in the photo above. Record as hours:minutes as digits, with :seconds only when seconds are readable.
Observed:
2:13
